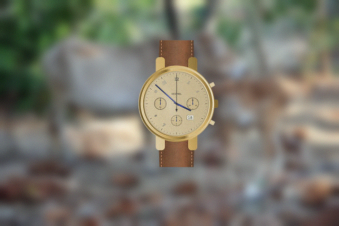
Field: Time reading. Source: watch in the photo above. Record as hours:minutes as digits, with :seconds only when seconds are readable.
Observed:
3:52
